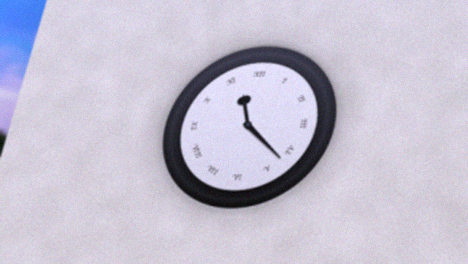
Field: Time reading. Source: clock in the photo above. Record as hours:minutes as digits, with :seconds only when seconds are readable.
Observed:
11:22
